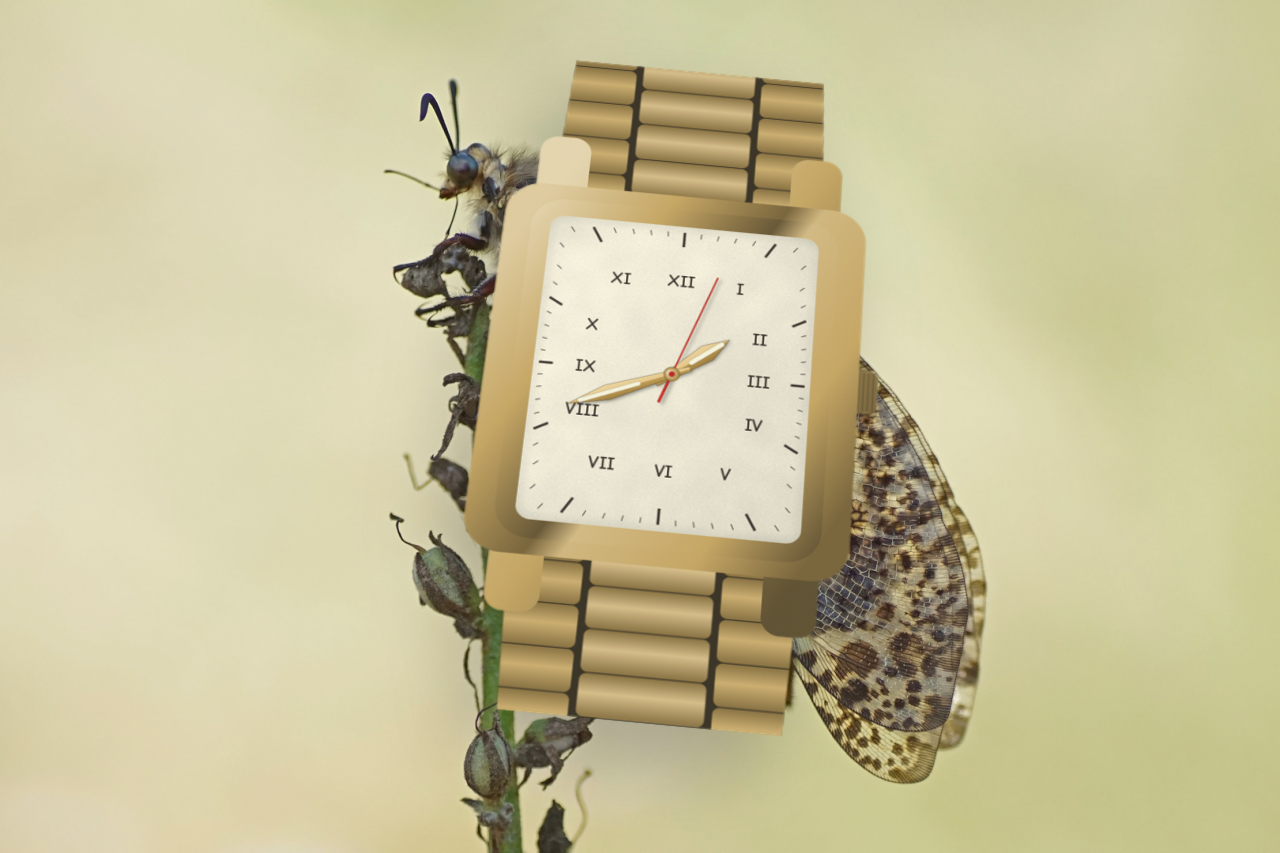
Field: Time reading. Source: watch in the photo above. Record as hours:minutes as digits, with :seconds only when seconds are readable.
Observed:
1:41:03
